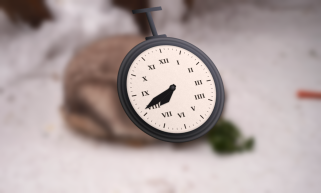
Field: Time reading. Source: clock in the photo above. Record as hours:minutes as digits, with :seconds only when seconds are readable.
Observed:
7:41
